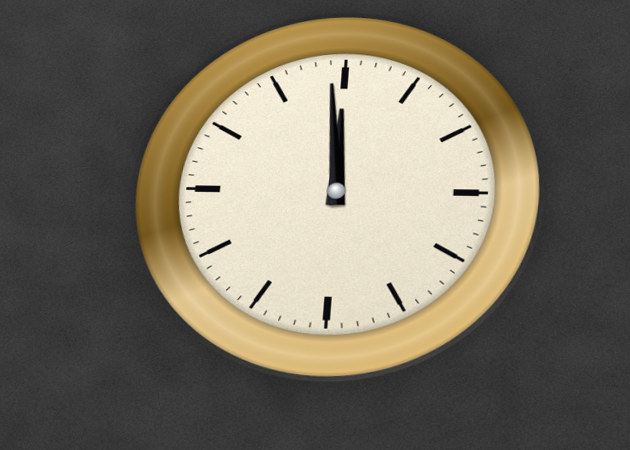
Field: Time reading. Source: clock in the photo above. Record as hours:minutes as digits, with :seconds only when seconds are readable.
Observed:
11:59
